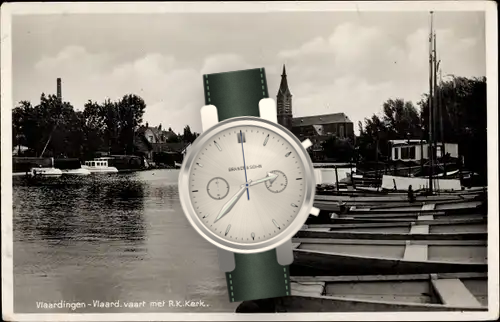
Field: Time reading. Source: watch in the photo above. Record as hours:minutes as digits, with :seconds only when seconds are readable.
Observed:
2:38
